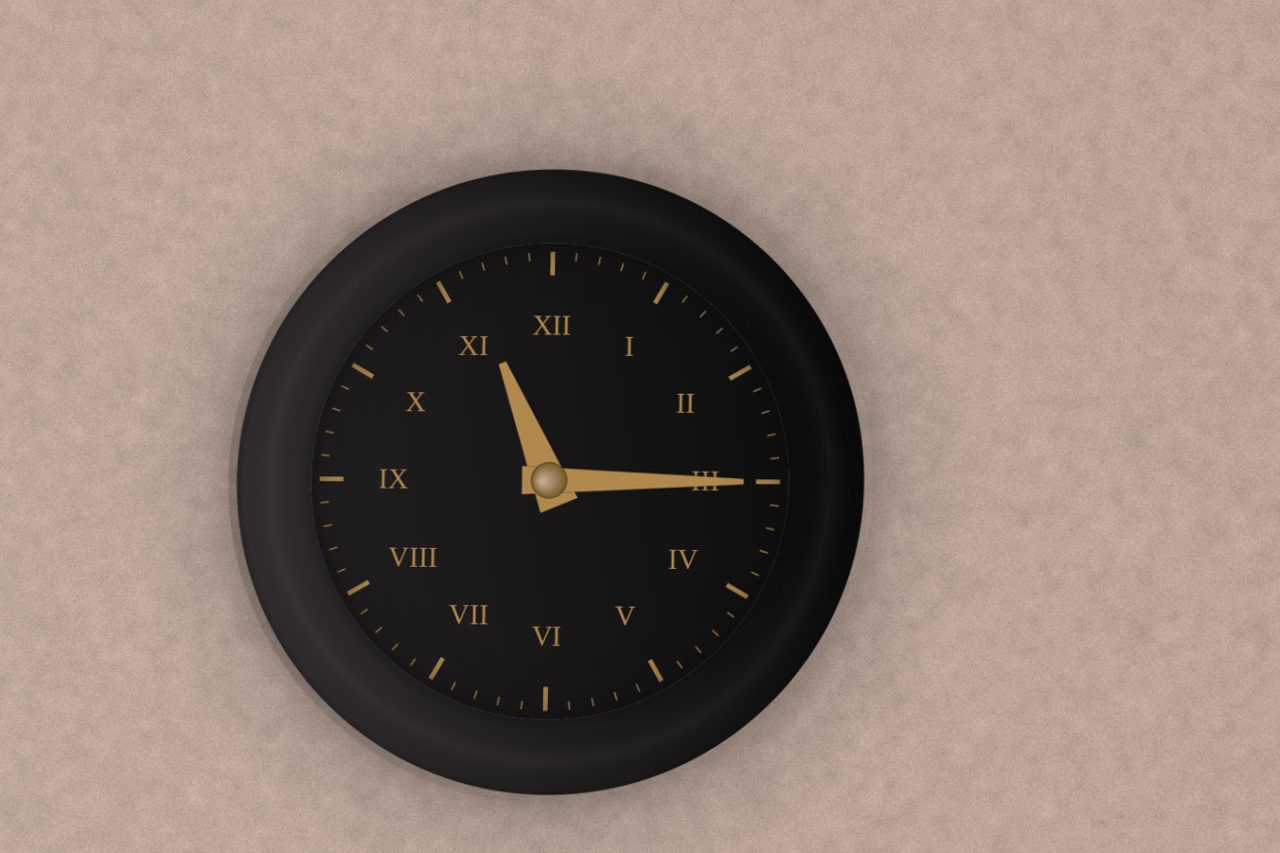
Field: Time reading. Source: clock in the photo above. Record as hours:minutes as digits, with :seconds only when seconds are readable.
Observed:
11:15
